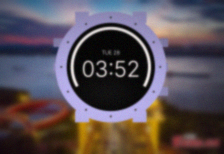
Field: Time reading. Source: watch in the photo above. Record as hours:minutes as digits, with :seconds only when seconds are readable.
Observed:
3:52
